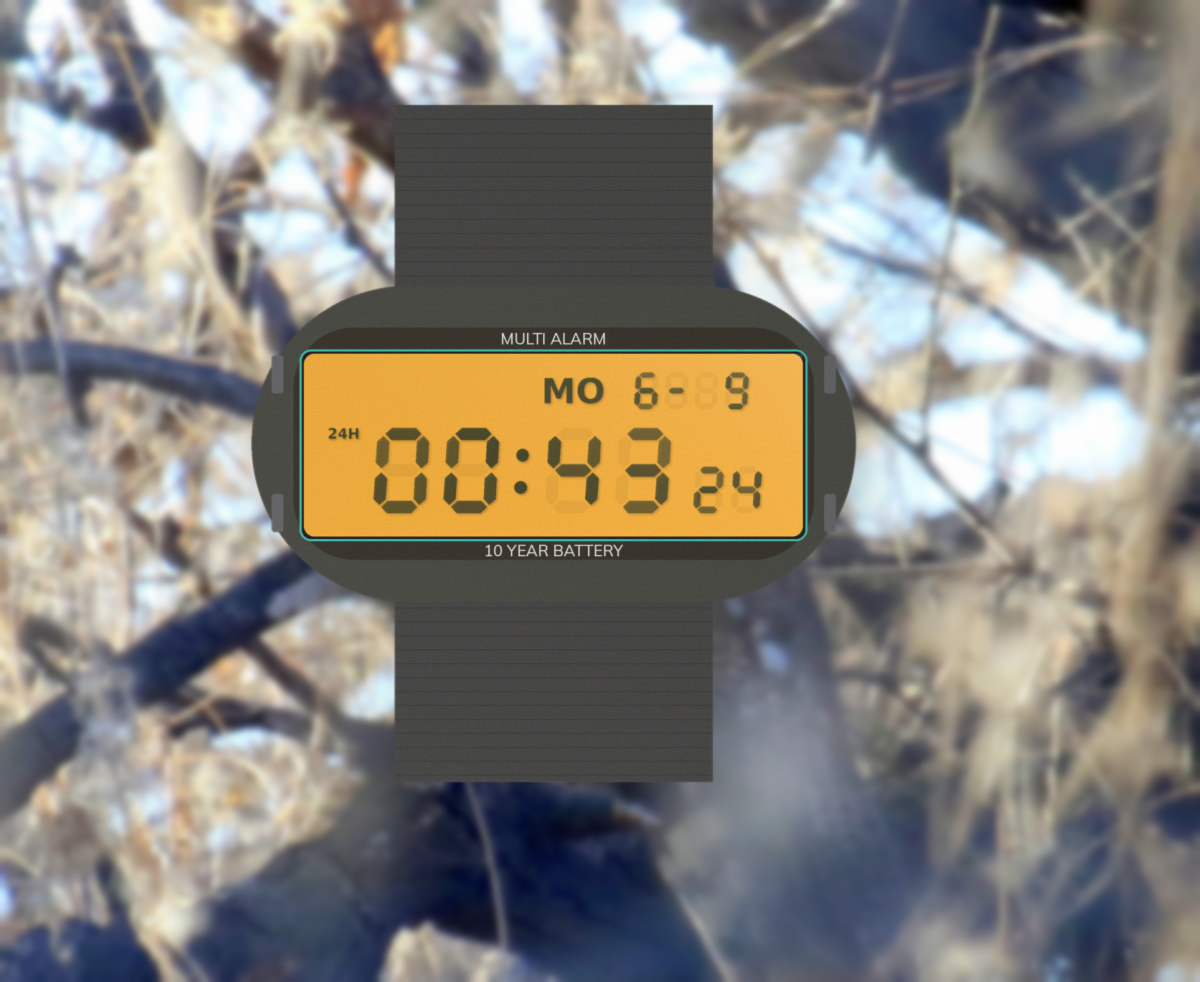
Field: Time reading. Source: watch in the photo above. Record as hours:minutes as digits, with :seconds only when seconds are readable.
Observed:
0:43:24
